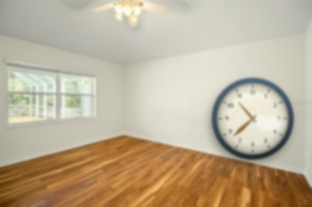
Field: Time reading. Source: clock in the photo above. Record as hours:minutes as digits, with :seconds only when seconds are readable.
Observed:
10:38
